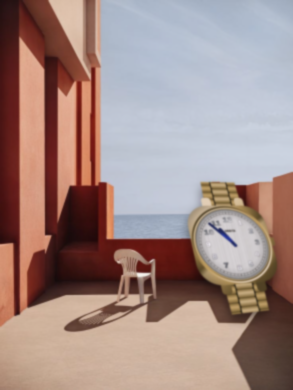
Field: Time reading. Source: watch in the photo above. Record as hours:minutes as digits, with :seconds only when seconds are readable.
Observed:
10:53
